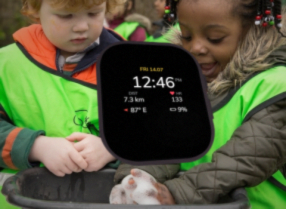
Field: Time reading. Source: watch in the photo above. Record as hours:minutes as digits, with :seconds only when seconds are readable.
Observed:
12:46
